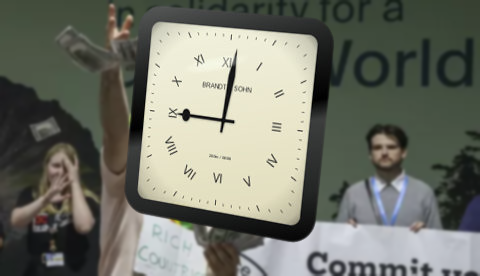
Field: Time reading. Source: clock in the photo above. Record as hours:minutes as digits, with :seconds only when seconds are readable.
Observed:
9:01
